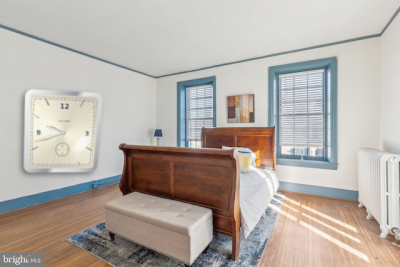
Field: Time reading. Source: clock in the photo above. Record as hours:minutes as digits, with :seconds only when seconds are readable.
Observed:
9:42
